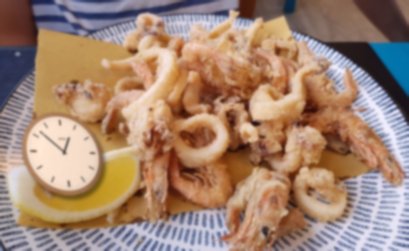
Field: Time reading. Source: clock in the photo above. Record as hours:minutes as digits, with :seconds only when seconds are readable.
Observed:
12:52
